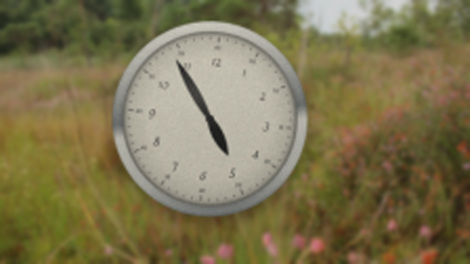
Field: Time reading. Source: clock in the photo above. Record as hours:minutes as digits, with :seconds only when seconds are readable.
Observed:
4:54
